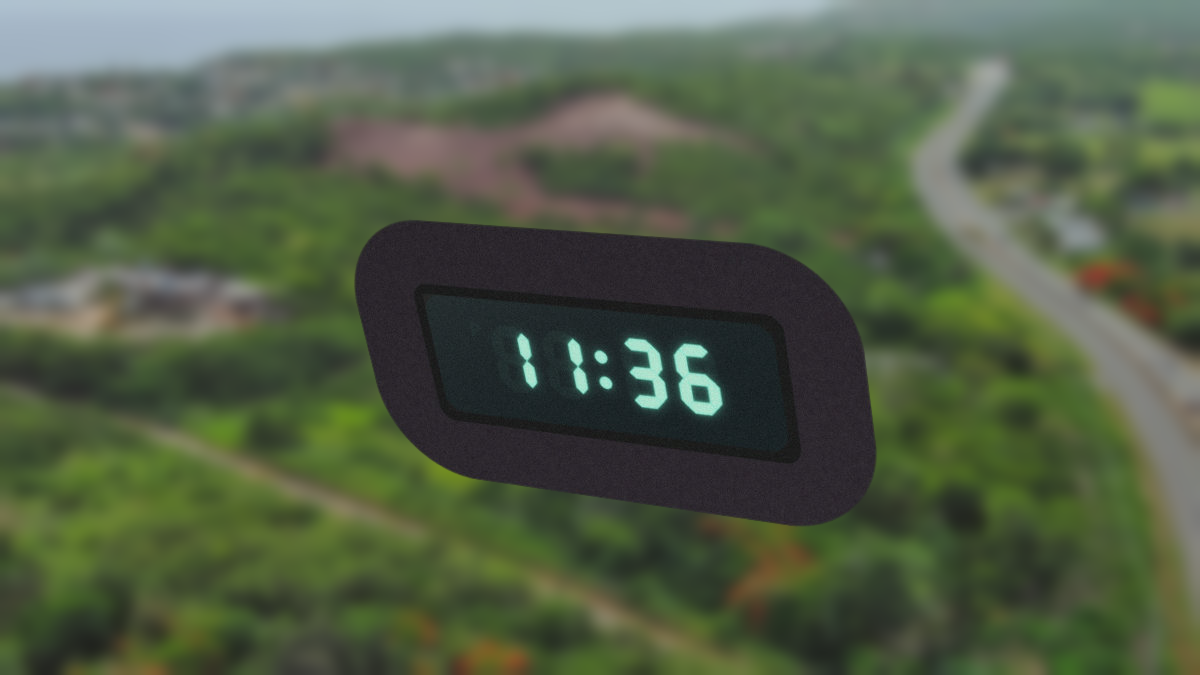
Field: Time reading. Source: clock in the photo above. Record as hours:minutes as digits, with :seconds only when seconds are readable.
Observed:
11:36
